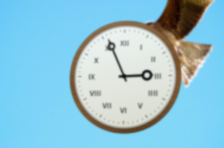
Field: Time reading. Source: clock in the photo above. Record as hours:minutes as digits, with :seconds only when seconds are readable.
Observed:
2:56
